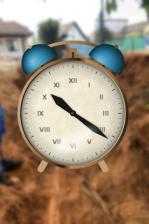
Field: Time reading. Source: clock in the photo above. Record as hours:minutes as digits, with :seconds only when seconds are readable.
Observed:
10:21
